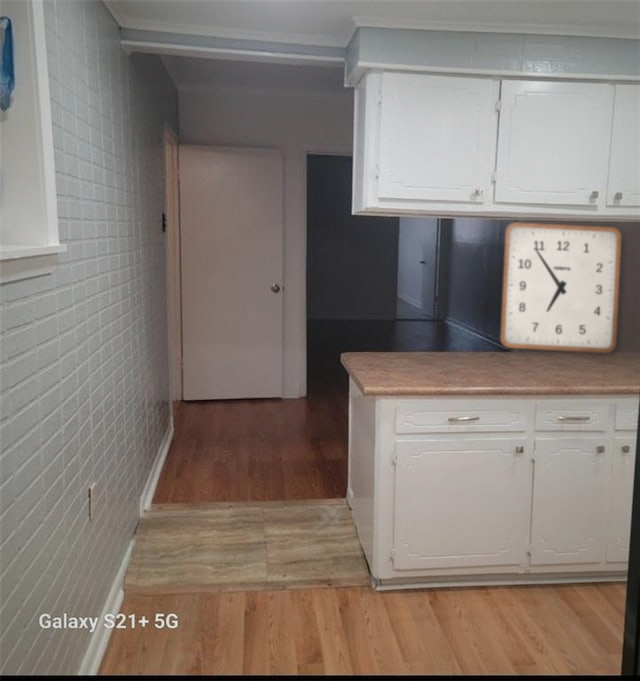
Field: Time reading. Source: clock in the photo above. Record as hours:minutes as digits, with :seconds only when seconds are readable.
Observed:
6:54
